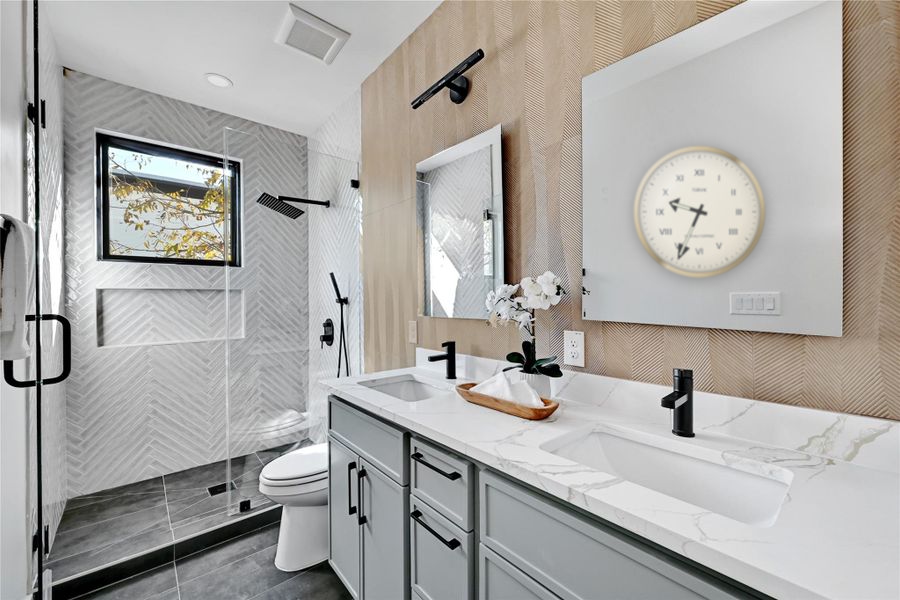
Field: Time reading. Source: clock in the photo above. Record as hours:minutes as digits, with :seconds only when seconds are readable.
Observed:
9:34
